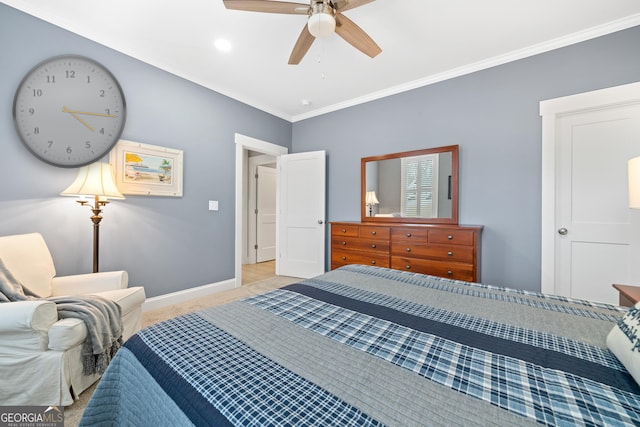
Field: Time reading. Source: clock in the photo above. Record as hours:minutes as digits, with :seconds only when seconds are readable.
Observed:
4:16
